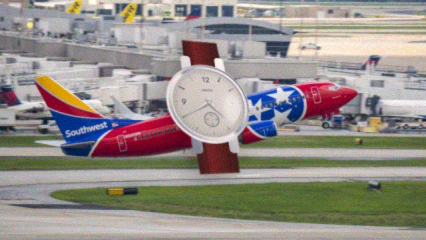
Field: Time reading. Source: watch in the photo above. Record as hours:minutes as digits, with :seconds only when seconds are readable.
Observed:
4:40
